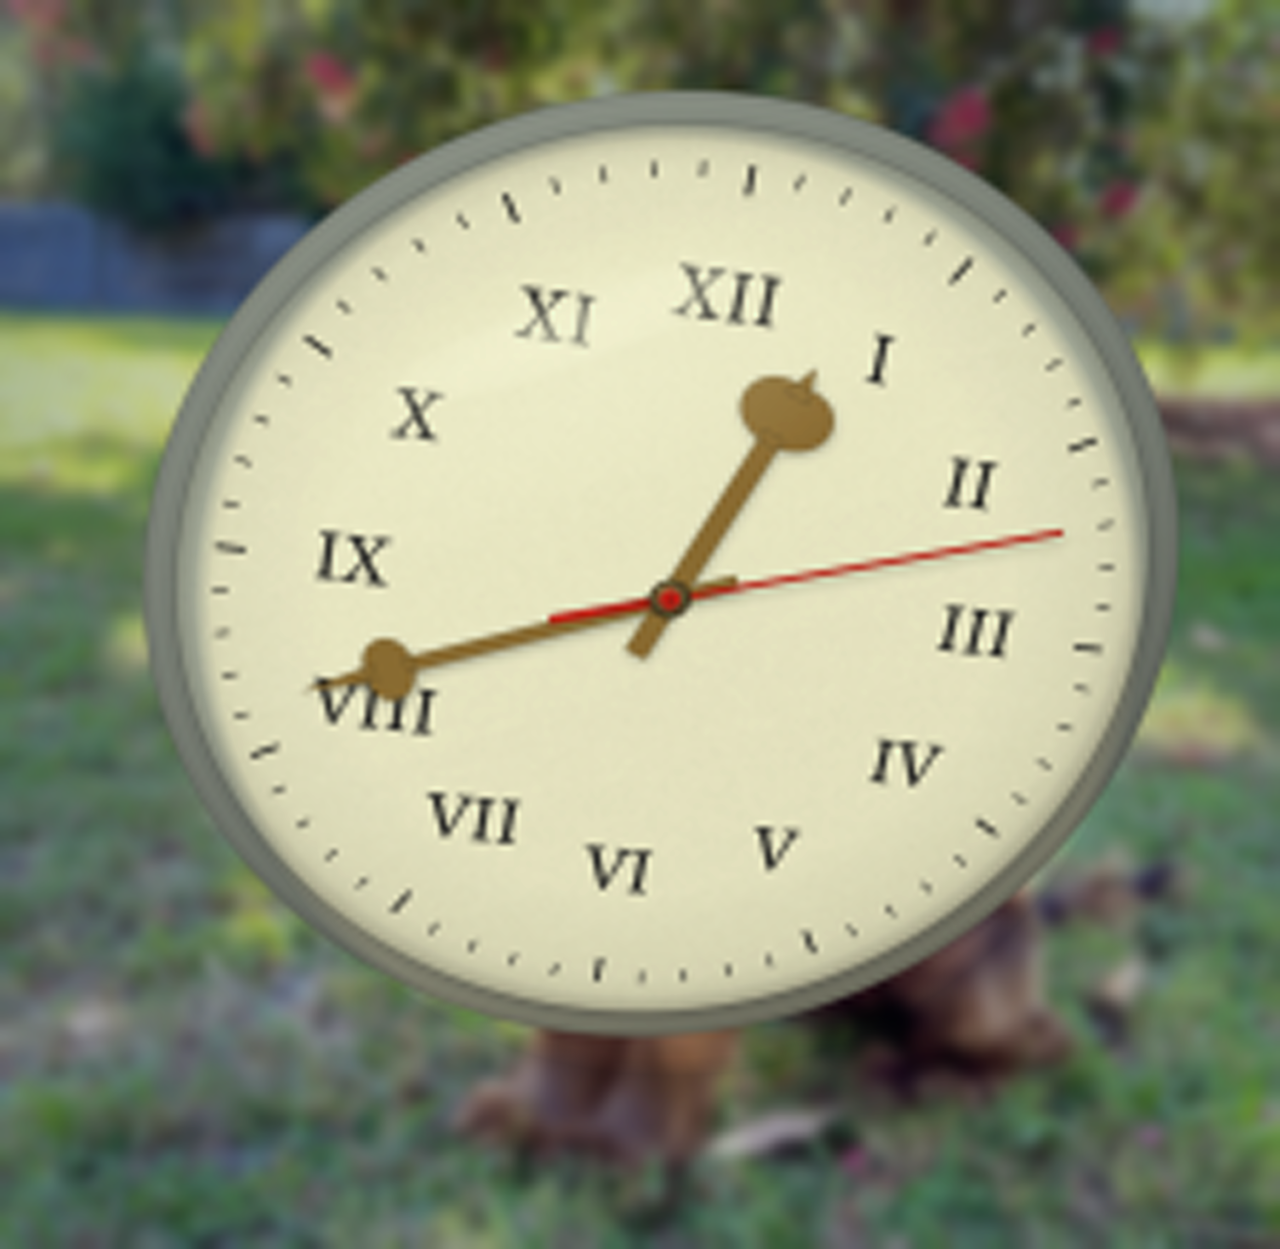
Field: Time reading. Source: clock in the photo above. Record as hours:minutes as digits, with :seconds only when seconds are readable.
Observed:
12:41:12
